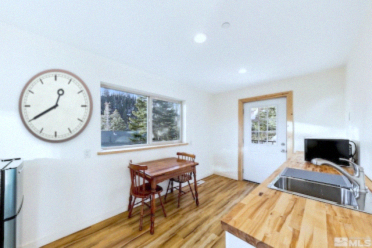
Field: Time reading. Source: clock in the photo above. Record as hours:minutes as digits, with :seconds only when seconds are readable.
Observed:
12:40
